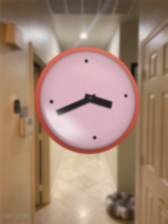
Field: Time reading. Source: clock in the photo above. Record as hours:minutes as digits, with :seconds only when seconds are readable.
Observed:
3:42
